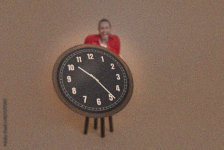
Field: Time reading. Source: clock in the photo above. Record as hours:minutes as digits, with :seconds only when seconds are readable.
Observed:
10:24
